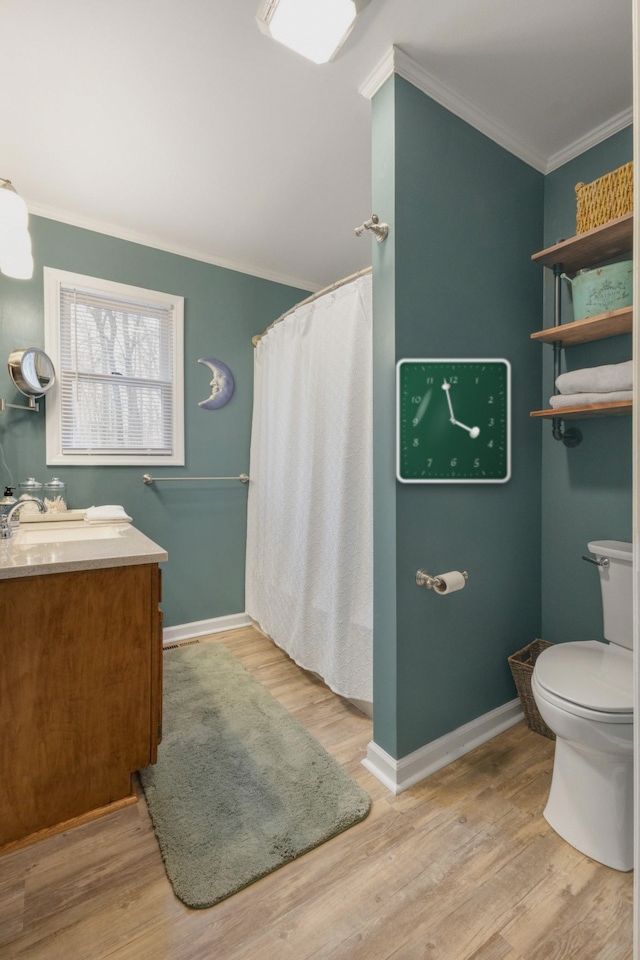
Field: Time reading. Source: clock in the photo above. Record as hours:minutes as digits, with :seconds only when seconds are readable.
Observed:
3:58
